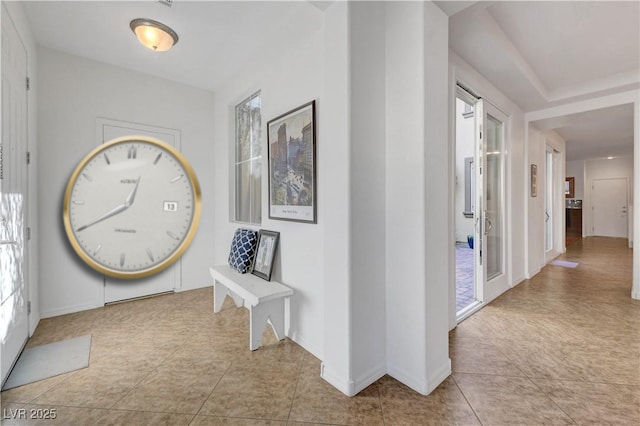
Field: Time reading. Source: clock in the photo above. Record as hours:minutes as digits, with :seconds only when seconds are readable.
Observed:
12:40
